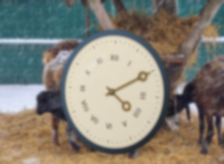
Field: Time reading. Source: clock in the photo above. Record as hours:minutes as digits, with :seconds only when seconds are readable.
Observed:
4:10
